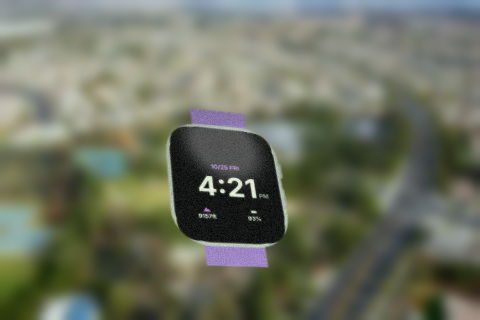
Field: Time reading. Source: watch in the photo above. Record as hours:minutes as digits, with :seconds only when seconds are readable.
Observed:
4:21
